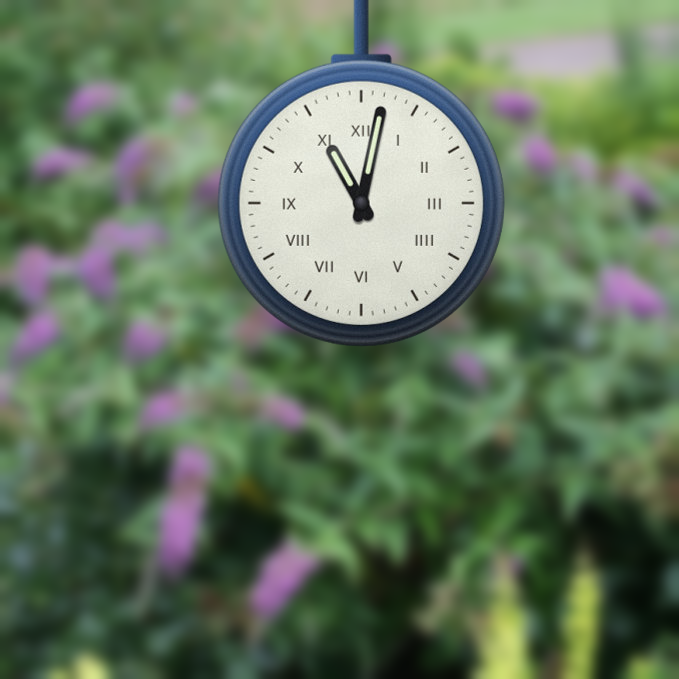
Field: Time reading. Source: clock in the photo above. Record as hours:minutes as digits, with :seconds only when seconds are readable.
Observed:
11:02
